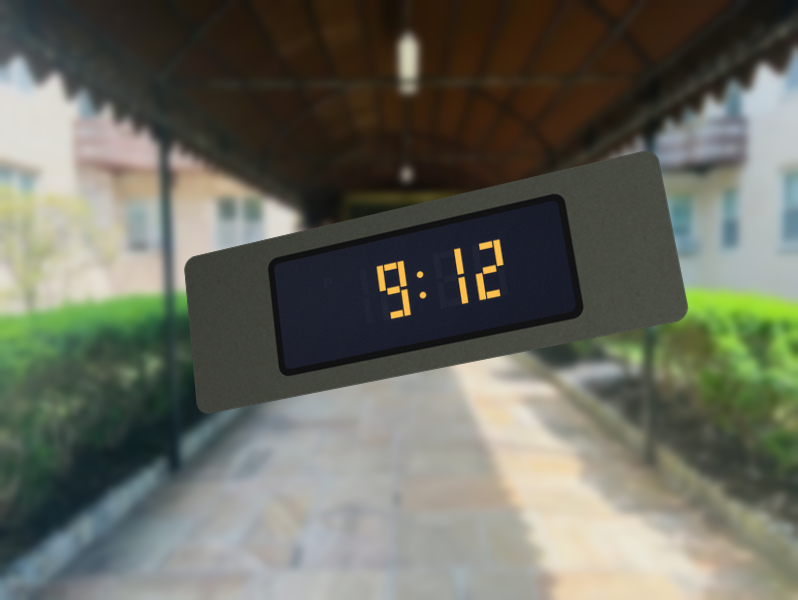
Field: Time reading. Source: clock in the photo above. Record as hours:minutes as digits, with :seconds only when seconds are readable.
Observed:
9:12
